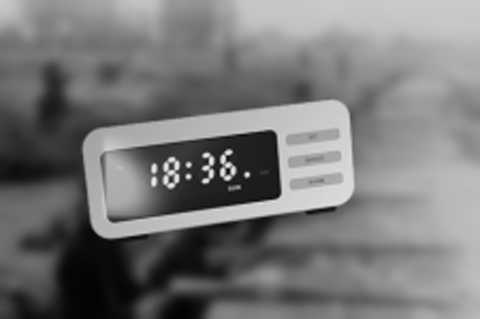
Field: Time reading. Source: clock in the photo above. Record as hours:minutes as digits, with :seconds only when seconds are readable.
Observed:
18:36
